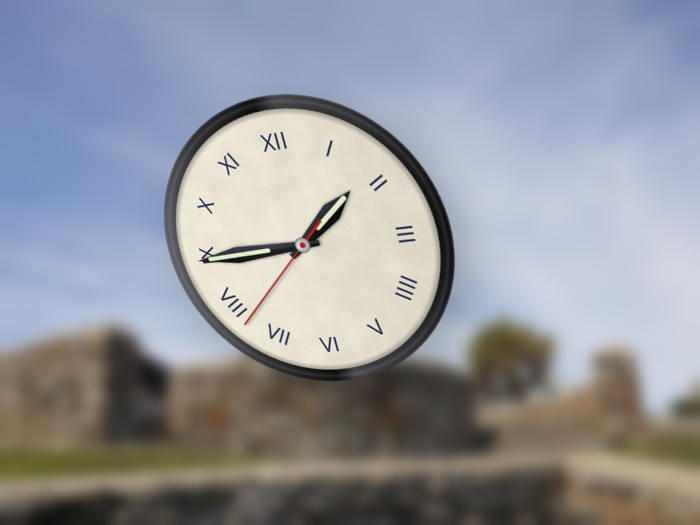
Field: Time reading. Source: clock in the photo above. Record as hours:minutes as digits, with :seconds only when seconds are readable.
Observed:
1:44:38
